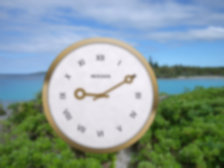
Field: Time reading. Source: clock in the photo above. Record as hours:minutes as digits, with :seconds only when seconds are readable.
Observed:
9:10
